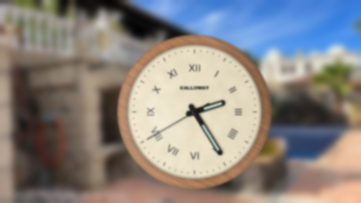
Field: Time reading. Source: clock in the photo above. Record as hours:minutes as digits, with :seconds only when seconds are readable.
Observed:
2:24:40
